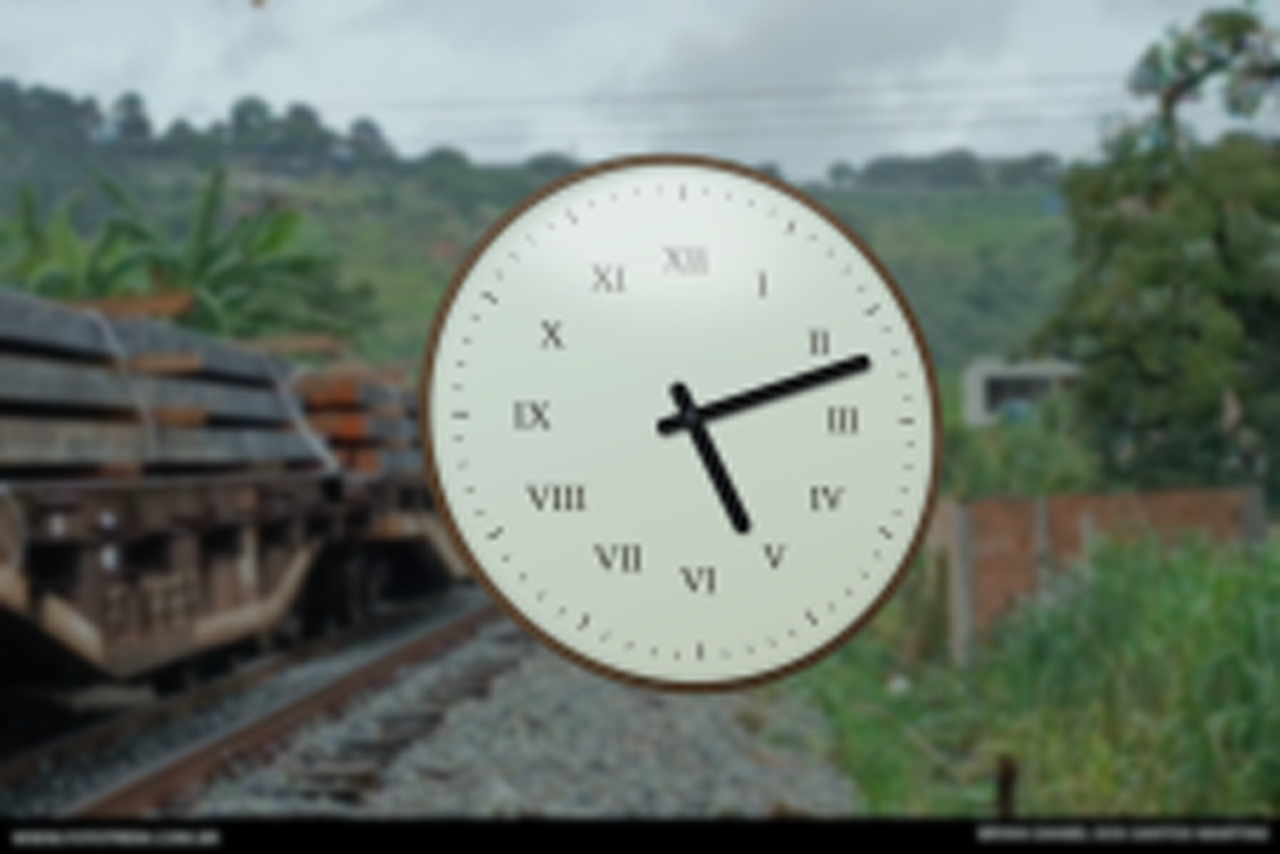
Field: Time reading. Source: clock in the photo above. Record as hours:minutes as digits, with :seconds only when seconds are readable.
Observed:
5:12
